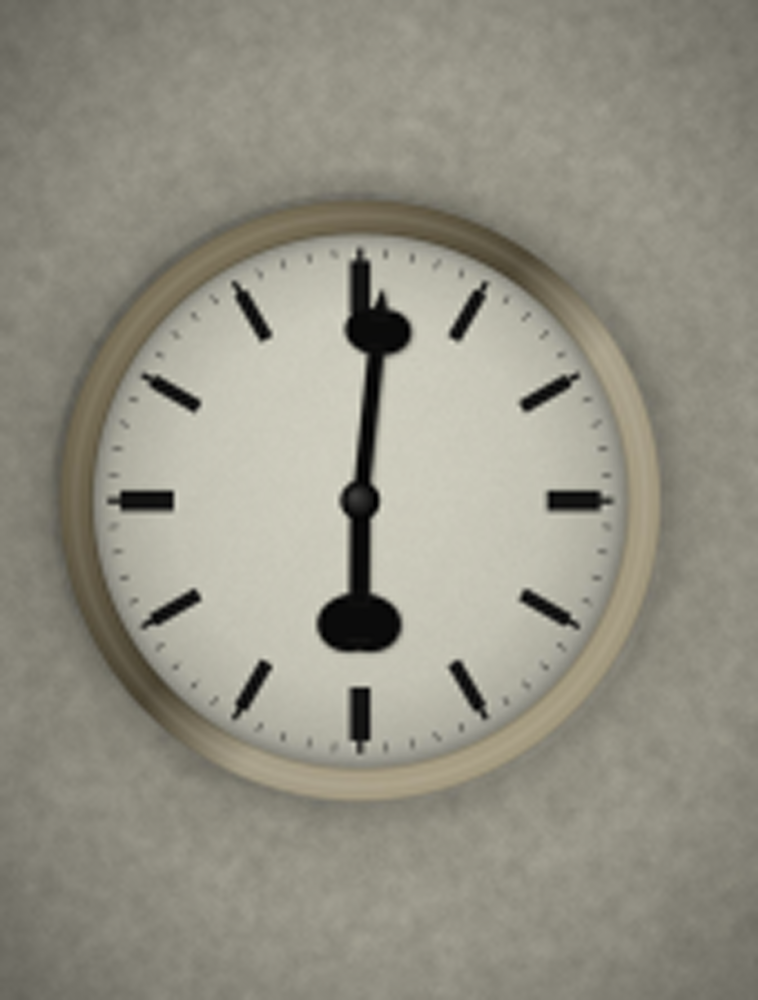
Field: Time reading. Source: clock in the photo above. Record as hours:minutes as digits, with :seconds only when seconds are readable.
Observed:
6:01
